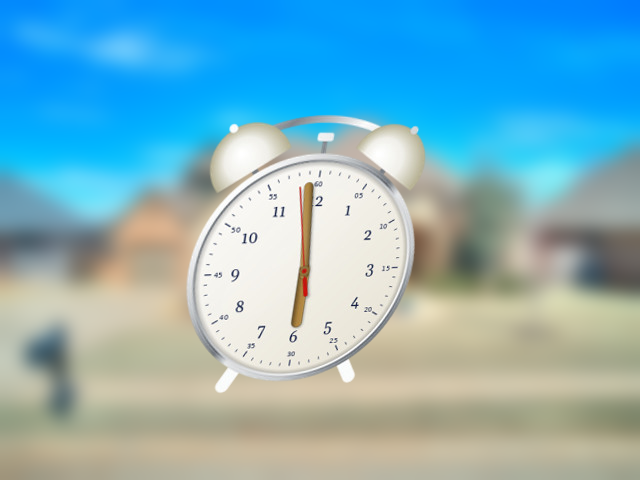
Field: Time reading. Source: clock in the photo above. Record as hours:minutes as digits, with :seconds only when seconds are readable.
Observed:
5:58:58
